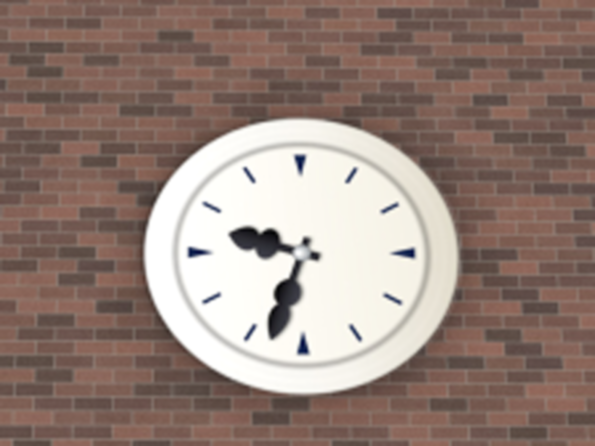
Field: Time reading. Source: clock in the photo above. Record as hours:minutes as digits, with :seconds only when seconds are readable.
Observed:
9:33
